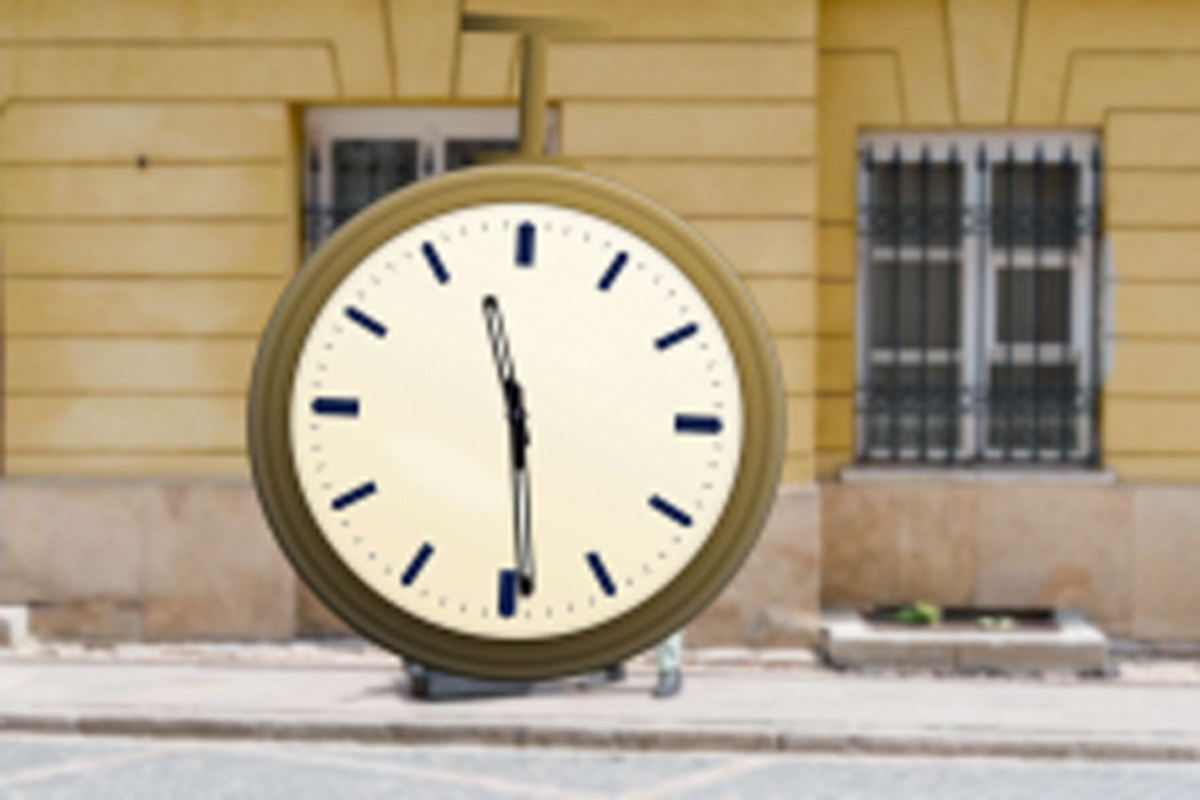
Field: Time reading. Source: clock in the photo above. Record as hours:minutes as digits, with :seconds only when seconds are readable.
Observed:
11:29
